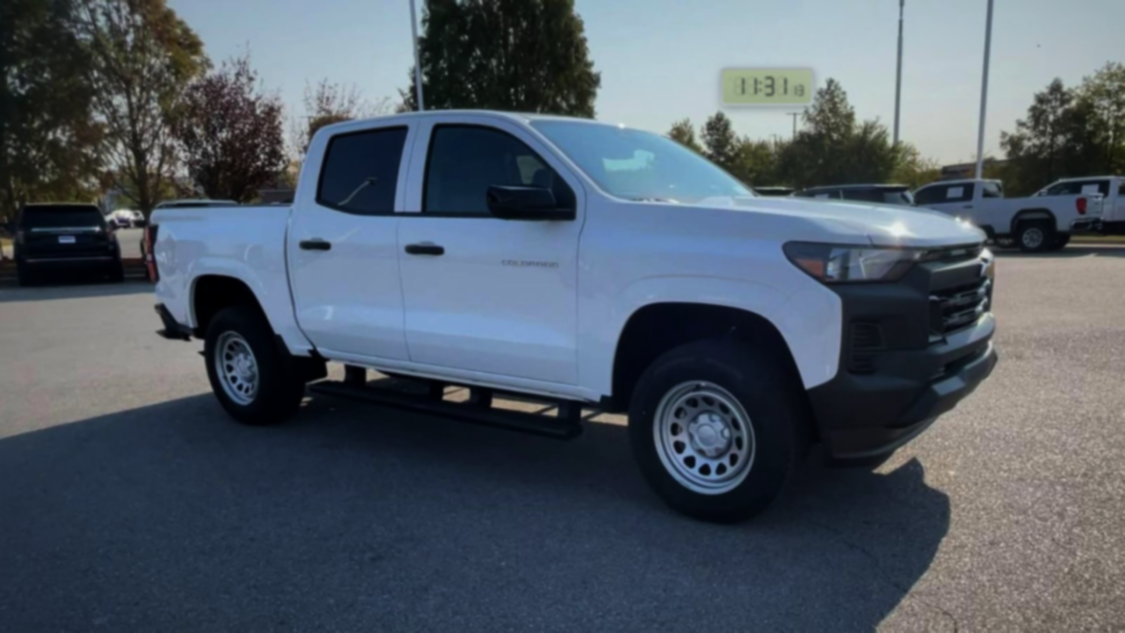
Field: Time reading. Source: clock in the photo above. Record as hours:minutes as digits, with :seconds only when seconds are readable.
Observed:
11:31
